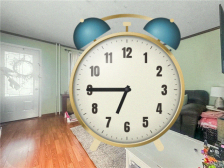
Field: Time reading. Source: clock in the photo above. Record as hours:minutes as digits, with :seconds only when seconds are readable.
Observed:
6:45
